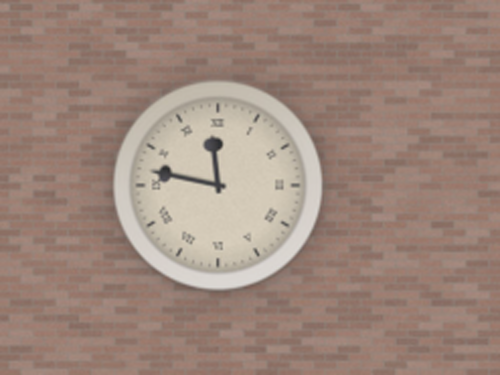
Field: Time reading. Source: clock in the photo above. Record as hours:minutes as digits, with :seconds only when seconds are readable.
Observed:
11:47
